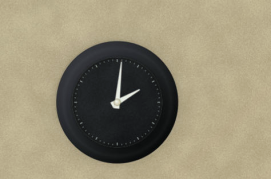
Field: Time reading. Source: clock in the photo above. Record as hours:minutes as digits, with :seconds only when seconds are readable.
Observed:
2:01
